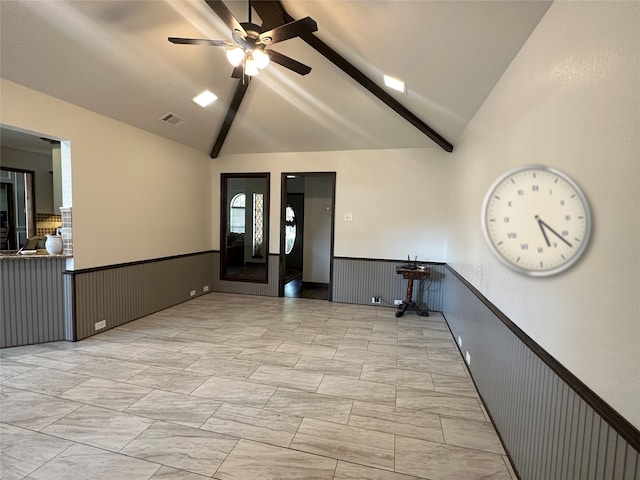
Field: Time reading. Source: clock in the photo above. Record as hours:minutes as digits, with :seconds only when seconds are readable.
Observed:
5:22
